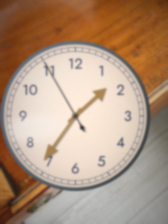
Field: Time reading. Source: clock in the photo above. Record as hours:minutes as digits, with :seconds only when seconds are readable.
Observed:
1:35:55
